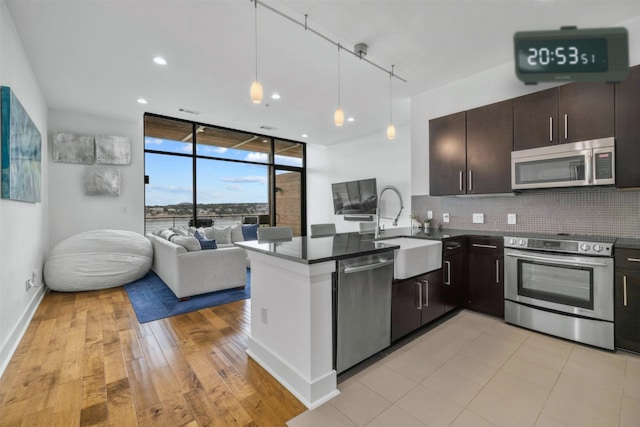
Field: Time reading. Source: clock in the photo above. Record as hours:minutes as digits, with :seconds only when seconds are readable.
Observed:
20:53
